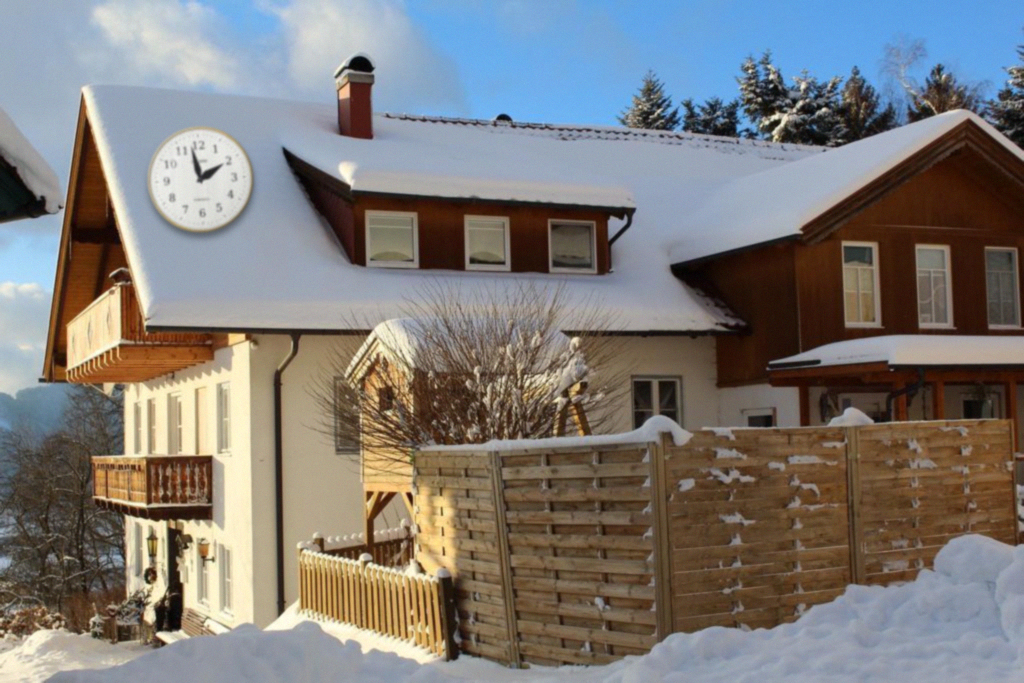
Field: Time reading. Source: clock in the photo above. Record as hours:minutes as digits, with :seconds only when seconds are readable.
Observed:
1:58
